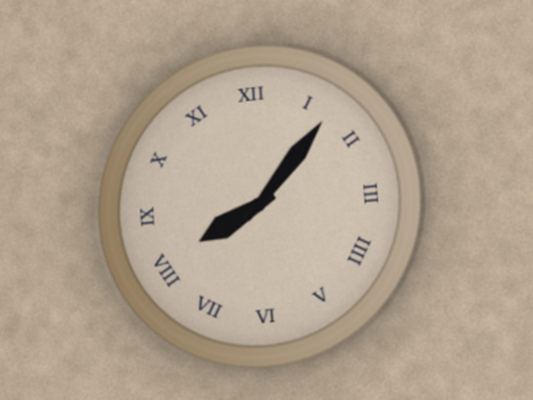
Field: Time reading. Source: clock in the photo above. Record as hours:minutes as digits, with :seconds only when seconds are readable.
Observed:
8:07
